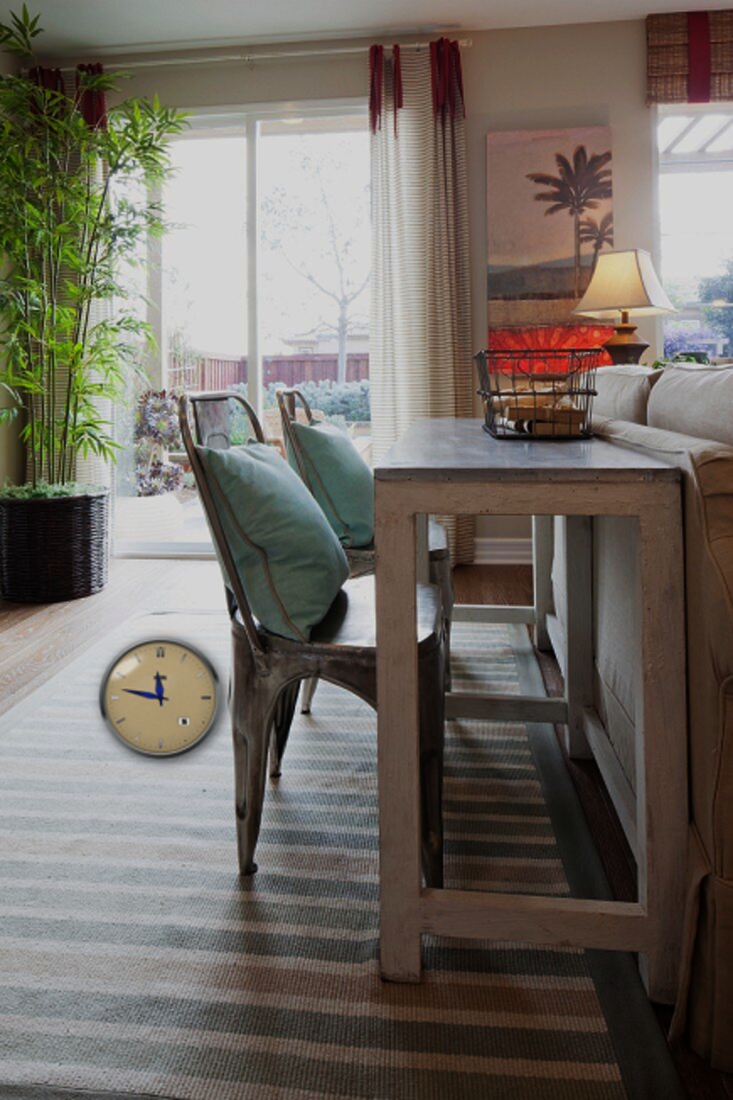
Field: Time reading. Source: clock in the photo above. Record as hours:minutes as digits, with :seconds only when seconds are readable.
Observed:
11:47
